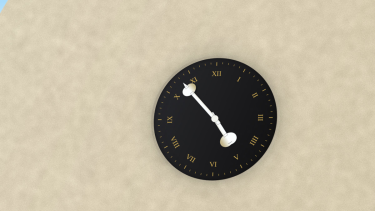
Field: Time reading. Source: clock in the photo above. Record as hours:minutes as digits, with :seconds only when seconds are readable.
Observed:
4:53
